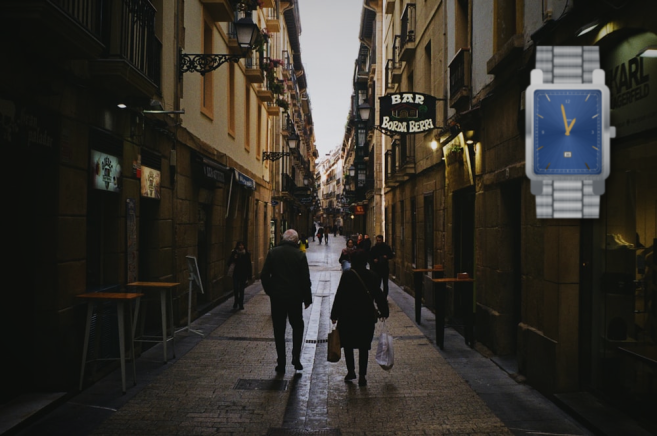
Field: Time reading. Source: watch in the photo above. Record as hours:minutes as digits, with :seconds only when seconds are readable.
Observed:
12:58
